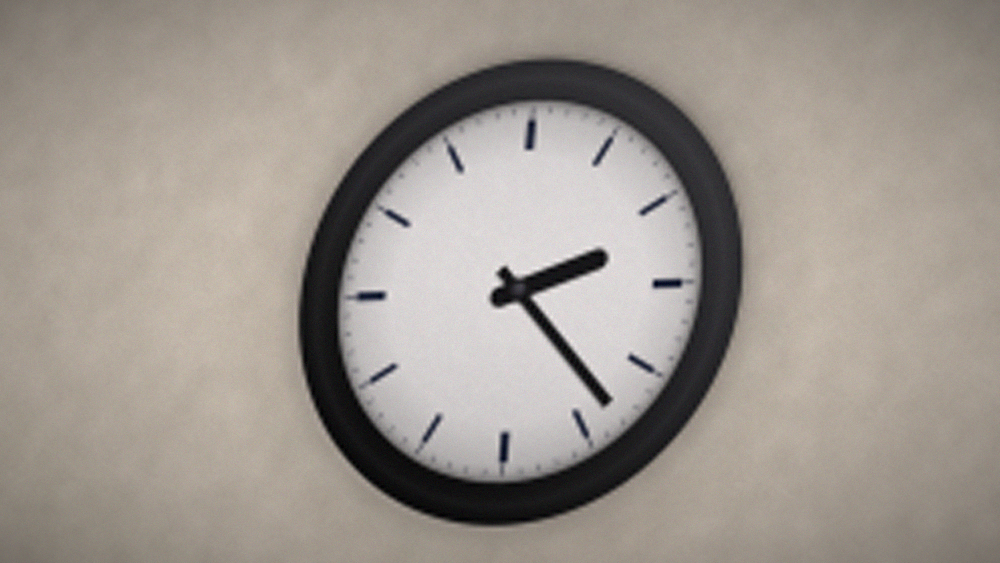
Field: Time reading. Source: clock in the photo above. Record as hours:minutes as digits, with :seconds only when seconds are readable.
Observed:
2:23
